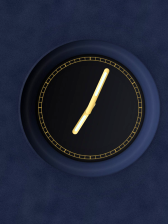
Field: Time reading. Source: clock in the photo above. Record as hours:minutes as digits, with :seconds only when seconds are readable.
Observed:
7:04
